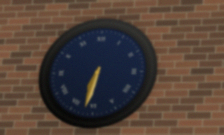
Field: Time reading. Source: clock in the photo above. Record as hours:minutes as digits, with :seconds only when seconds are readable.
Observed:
6:32
